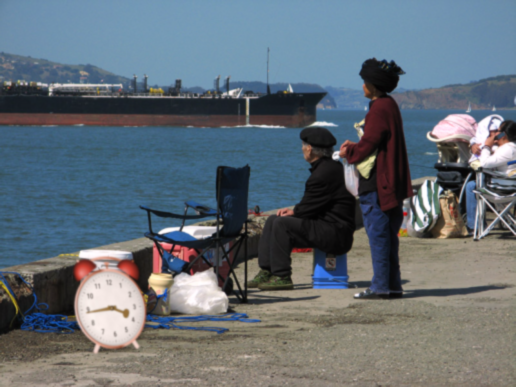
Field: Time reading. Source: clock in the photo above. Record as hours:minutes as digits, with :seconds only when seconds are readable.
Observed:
3:44
